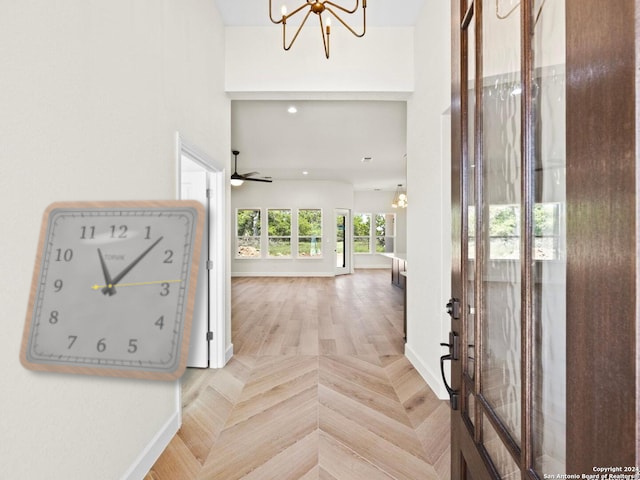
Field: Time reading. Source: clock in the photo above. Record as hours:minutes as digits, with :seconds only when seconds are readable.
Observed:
11:07:14
